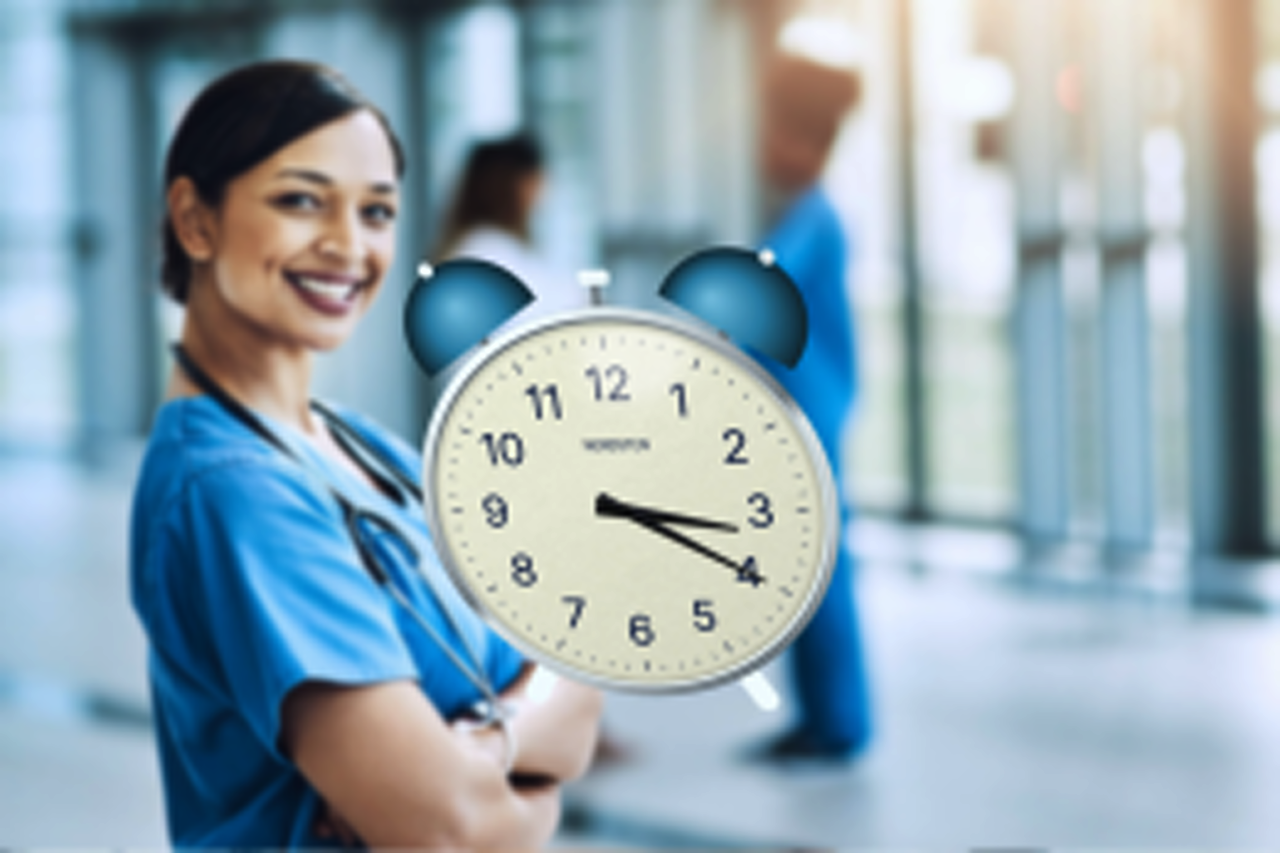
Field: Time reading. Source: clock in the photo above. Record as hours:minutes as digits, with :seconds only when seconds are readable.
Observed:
3:20
